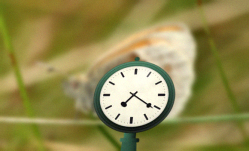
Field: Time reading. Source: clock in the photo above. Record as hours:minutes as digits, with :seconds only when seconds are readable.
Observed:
7:21
